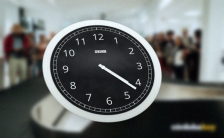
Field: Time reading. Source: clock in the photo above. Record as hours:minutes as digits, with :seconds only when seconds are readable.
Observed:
4:22
